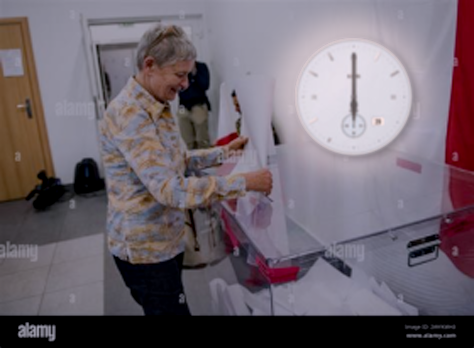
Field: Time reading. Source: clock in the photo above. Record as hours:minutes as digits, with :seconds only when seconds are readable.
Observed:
6:00
